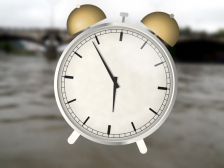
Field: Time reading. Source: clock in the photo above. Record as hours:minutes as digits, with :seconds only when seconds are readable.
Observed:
5:54
